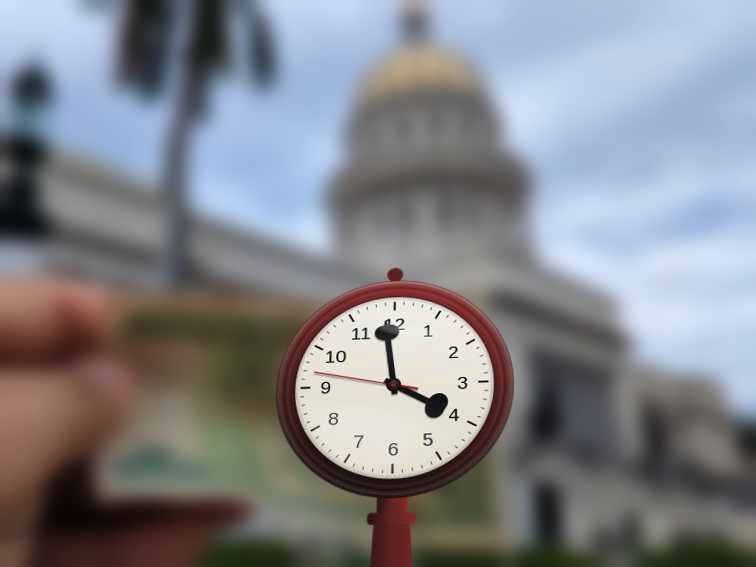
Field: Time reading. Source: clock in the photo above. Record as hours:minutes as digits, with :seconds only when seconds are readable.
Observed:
3:58:47
